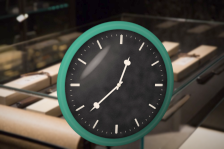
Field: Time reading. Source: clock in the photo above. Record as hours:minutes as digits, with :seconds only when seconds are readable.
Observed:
12:38
